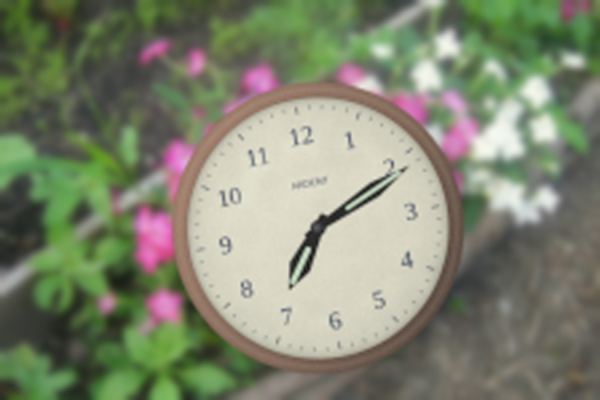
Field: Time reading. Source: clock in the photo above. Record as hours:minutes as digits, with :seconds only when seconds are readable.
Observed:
7:11
